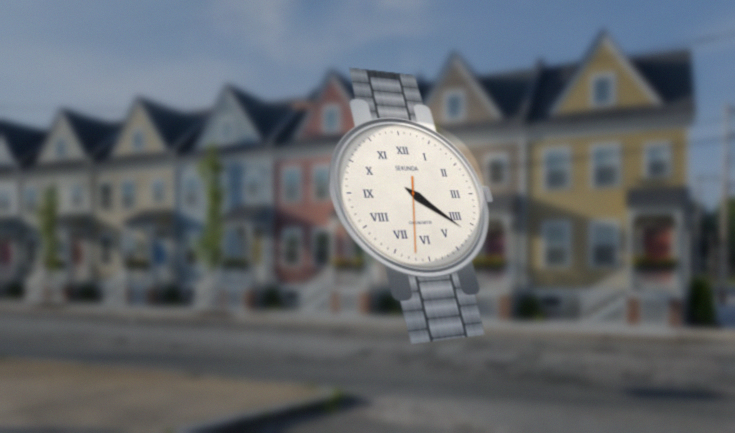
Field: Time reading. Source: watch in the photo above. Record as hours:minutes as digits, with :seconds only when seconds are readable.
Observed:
4:21:32
